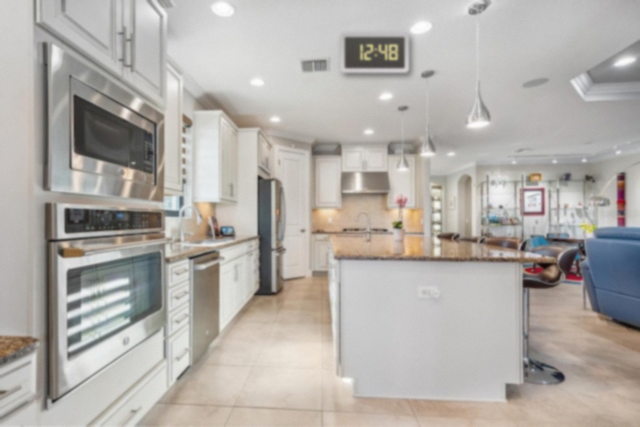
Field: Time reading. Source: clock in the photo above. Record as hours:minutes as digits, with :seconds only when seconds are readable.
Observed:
12:48
